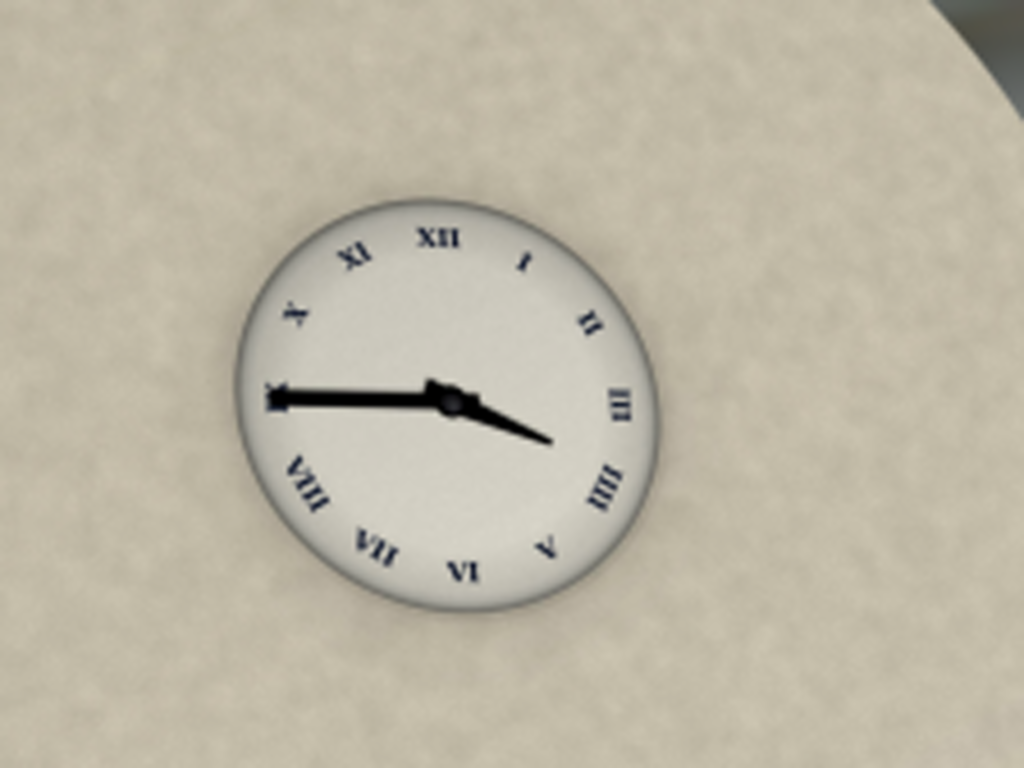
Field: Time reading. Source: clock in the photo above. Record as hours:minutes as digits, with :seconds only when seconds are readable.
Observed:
3:45
